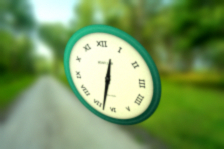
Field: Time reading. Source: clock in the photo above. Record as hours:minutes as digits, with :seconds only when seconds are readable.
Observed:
12:33
